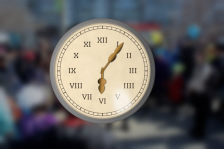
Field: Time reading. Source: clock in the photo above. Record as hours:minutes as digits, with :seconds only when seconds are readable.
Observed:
6:06
